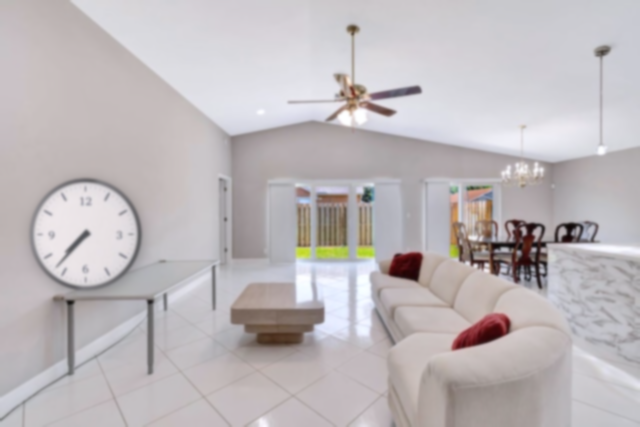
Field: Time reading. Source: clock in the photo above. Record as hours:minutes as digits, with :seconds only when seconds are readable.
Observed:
7:37
